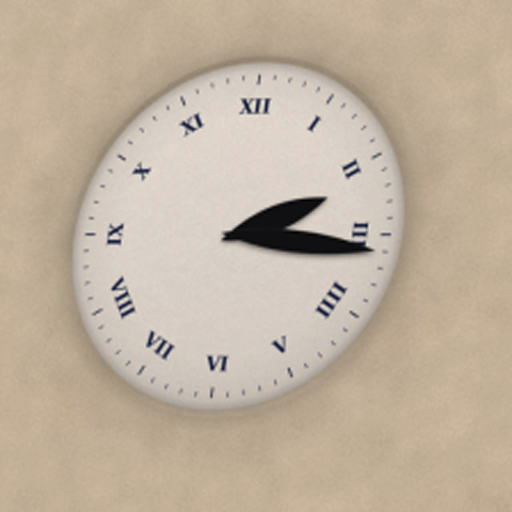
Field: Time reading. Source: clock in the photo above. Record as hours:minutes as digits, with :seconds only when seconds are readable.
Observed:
2:16
